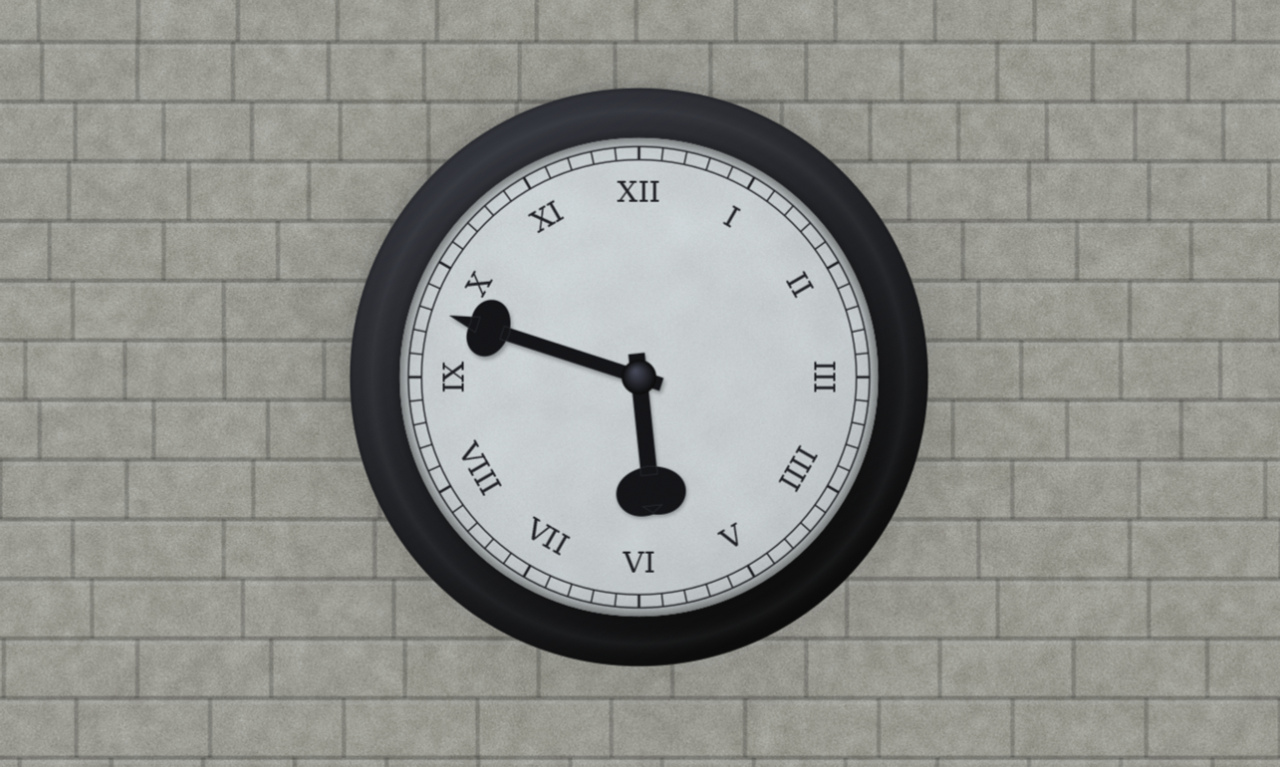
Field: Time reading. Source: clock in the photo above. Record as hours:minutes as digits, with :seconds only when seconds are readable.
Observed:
5:48
